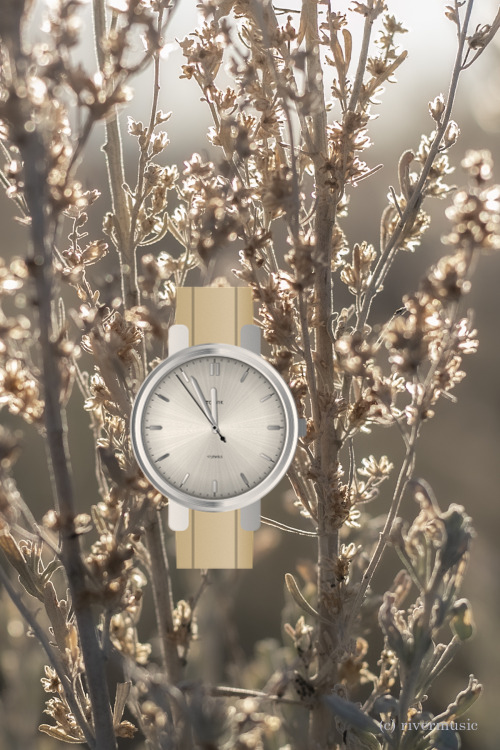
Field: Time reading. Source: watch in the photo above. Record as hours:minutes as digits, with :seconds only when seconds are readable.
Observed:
11:55:54
